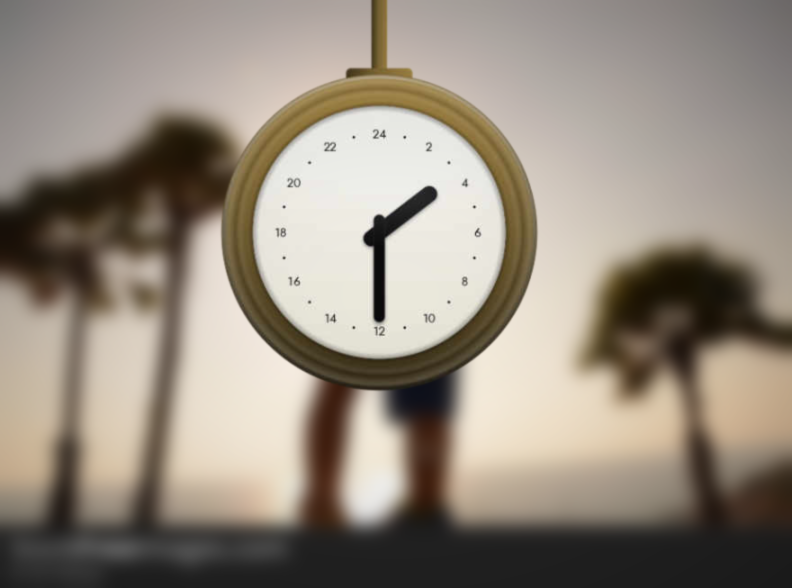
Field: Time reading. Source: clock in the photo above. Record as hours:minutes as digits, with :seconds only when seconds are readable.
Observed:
3:30
